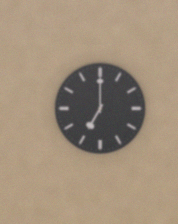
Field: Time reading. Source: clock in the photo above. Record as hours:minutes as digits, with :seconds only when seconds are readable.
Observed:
7:00
